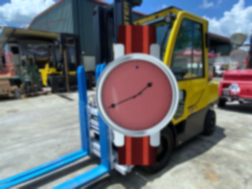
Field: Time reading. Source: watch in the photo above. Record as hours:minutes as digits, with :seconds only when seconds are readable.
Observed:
1:41
